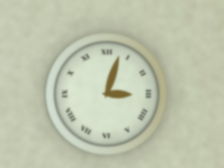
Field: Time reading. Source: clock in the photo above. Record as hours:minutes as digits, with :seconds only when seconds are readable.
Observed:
3:03
